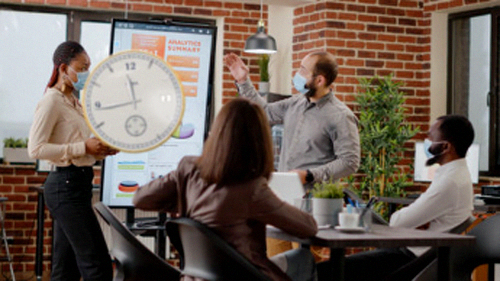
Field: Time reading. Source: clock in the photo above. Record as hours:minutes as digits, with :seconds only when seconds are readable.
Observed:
11:44
